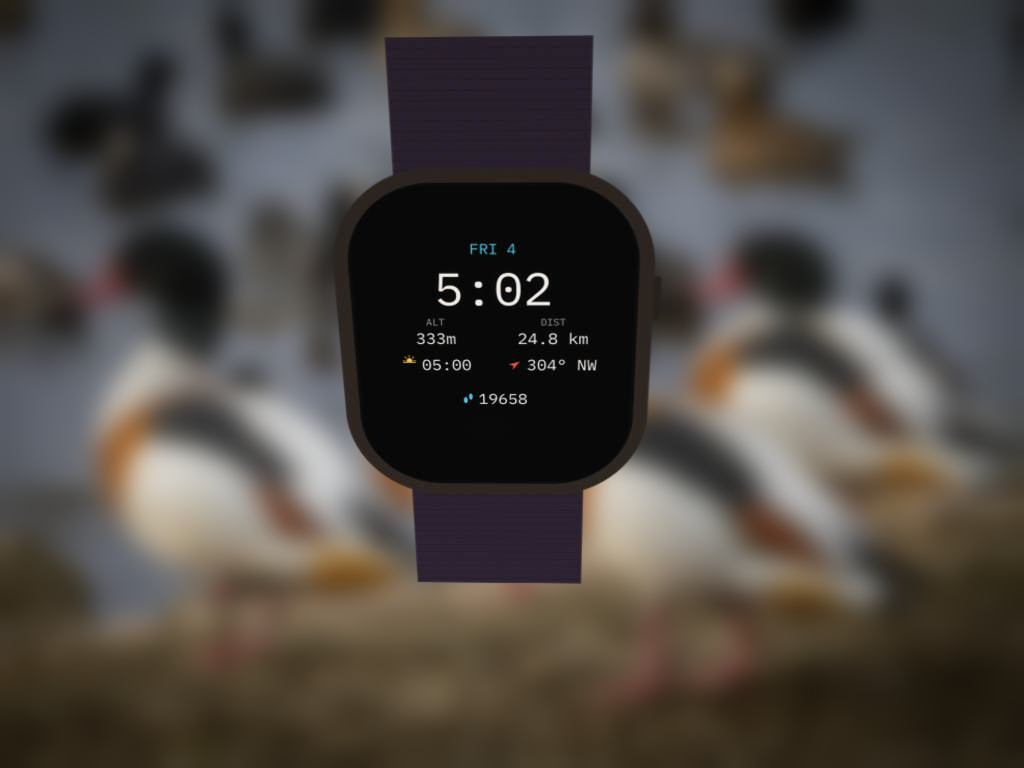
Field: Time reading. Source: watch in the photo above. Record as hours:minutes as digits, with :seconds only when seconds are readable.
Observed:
5:02
